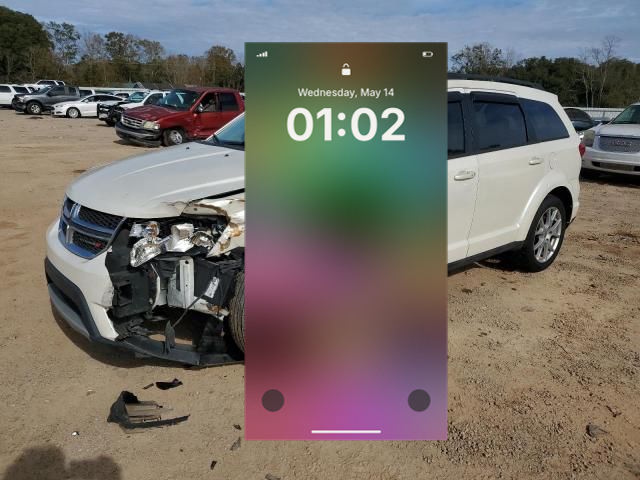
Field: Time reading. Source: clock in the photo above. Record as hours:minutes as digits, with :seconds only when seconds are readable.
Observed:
1:02
